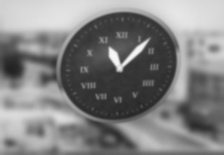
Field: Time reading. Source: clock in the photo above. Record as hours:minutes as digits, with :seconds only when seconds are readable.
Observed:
11:07
